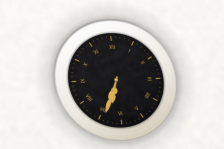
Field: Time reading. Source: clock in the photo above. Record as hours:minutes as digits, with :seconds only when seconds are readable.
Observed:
6:34
